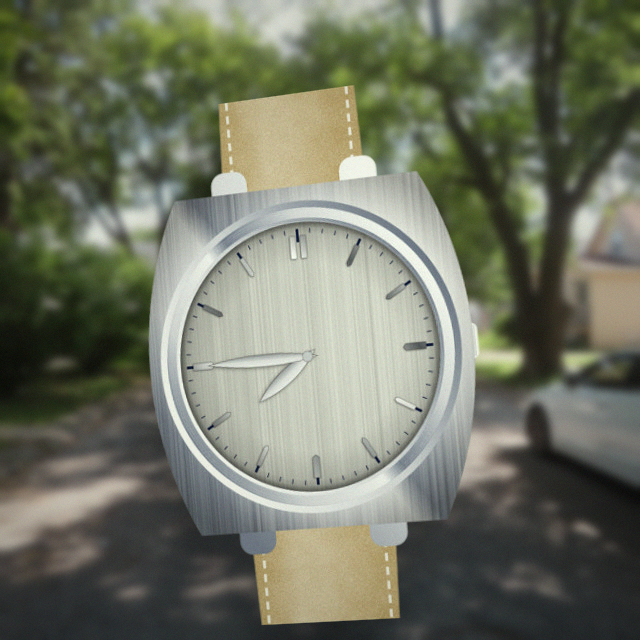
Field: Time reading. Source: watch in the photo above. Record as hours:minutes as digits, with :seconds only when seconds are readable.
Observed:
7:45
